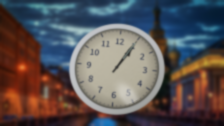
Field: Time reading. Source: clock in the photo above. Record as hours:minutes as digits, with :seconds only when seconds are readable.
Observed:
1:05
